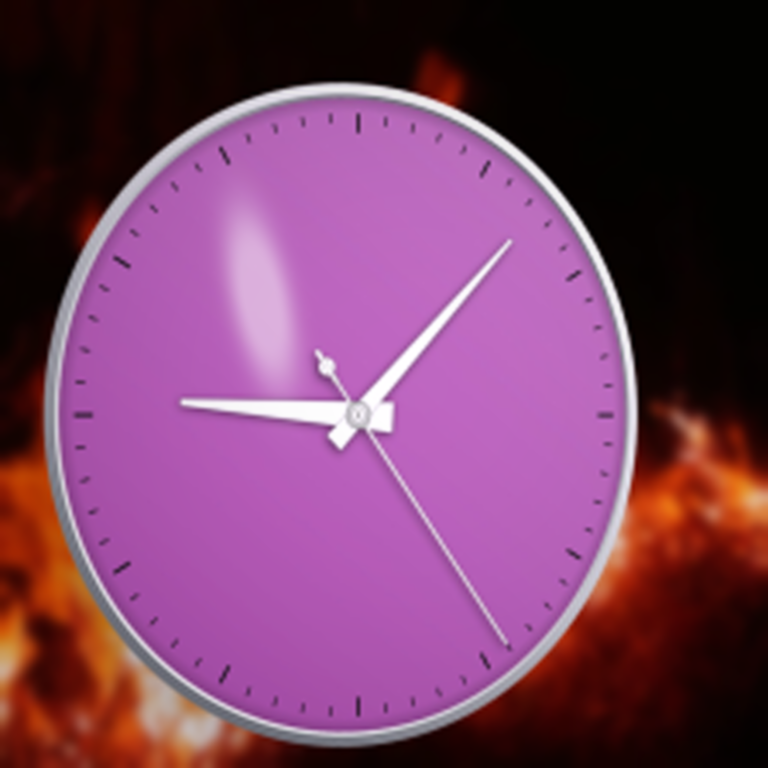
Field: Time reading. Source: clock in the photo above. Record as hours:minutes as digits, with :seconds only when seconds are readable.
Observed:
9:07:24
